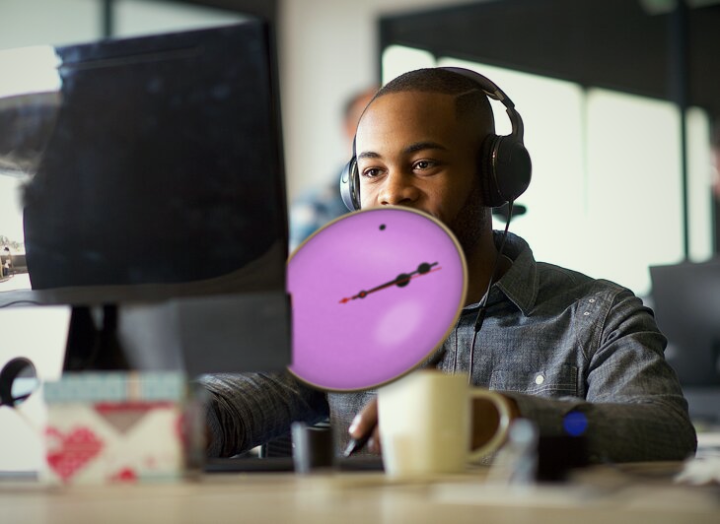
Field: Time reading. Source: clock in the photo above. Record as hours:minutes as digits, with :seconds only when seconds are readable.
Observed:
2:10:11
